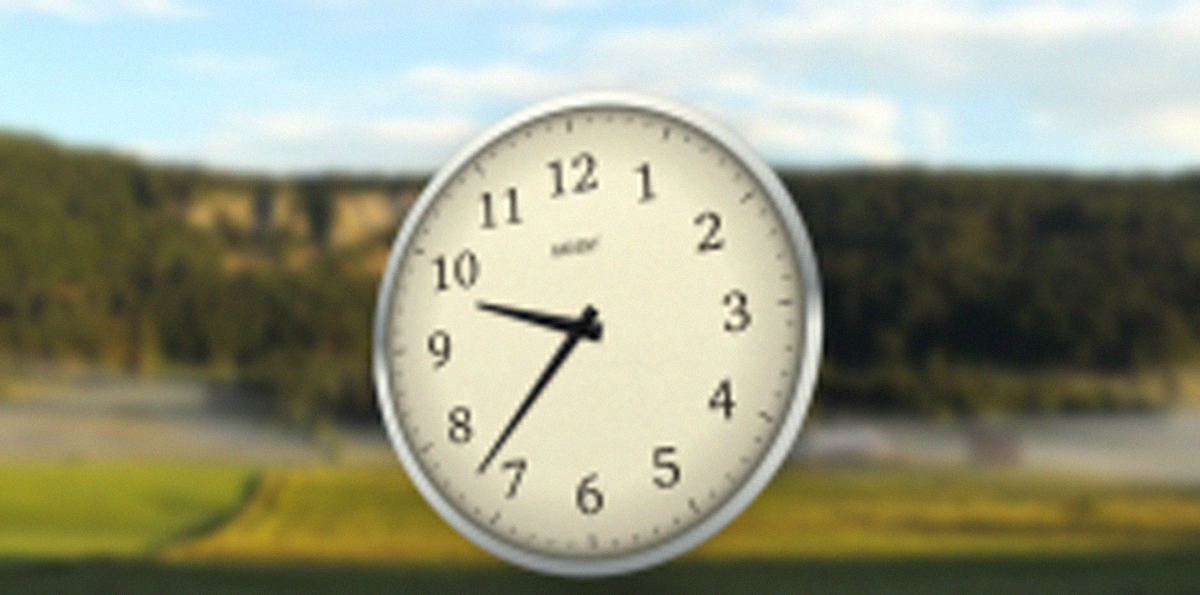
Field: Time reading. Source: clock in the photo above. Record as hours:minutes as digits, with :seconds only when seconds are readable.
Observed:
9:37
